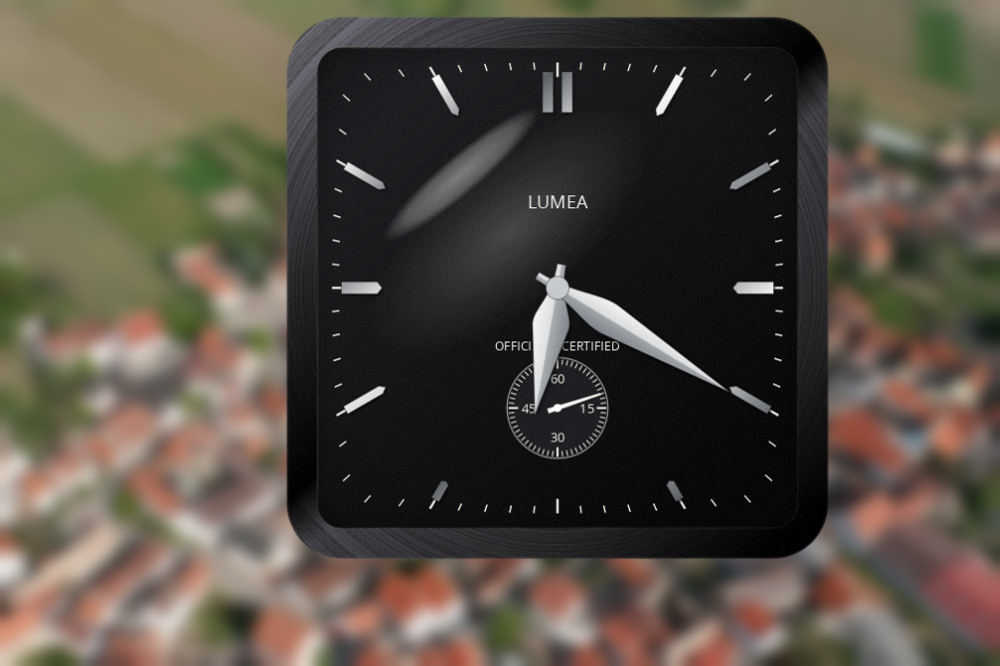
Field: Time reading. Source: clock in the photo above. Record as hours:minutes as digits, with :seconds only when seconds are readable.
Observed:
6:20:12
